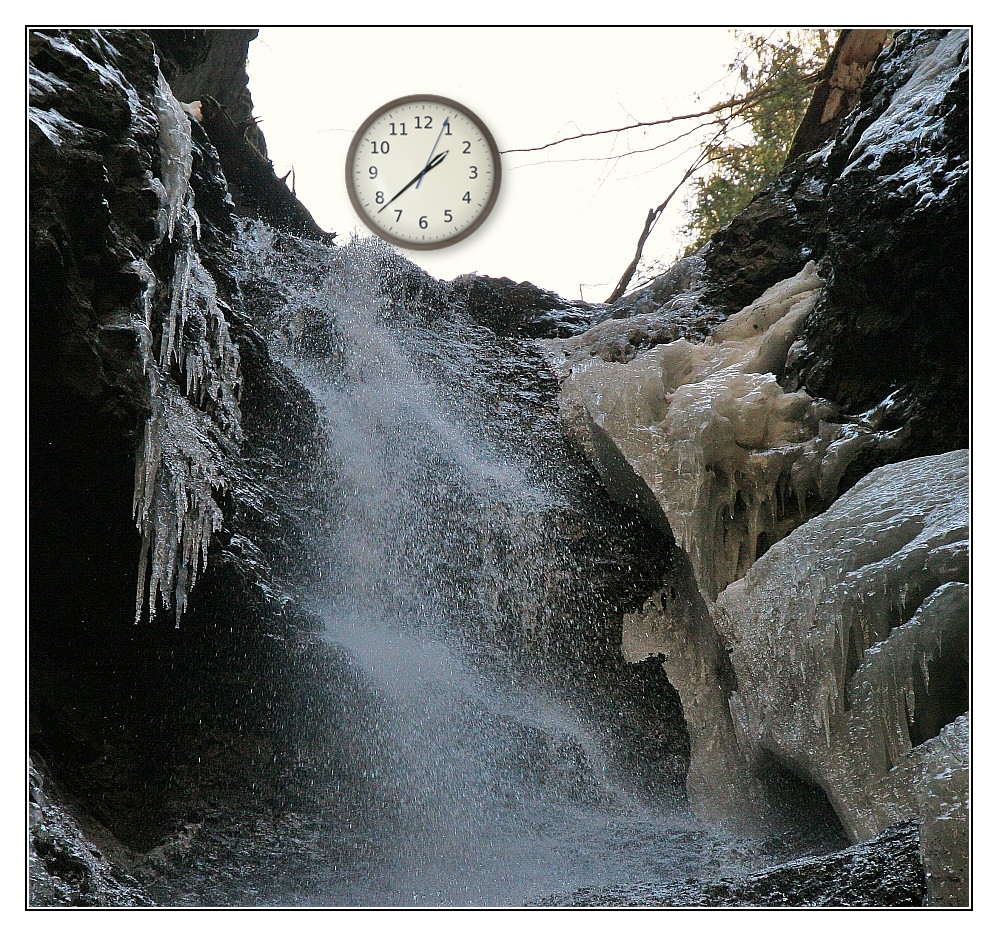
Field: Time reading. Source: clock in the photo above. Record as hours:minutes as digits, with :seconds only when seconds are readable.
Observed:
1:38:04
